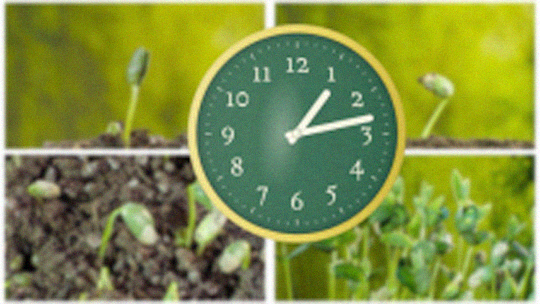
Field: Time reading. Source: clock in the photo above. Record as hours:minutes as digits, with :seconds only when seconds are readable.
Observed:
1:13
